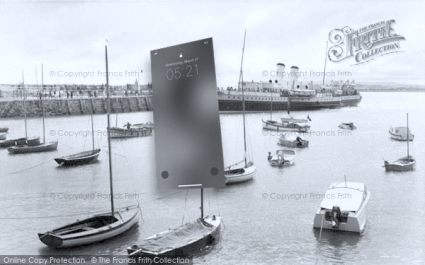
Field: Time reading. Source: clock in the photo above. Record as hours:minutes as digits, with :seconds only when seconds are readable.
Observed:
5:21
